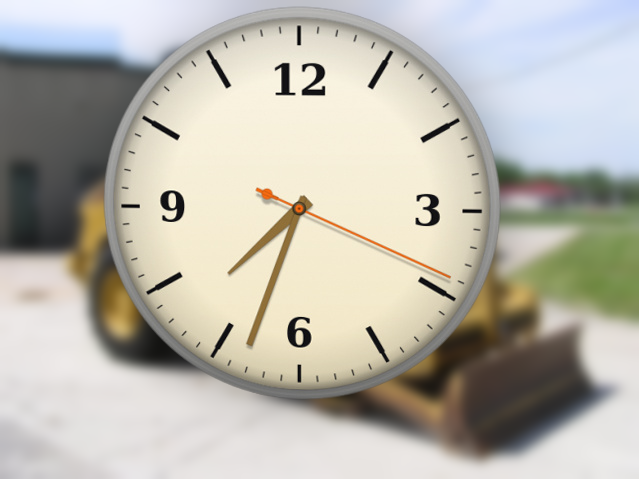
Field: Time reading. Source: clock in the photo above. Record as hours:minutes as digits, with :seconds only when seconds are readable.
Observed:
7:33:19
